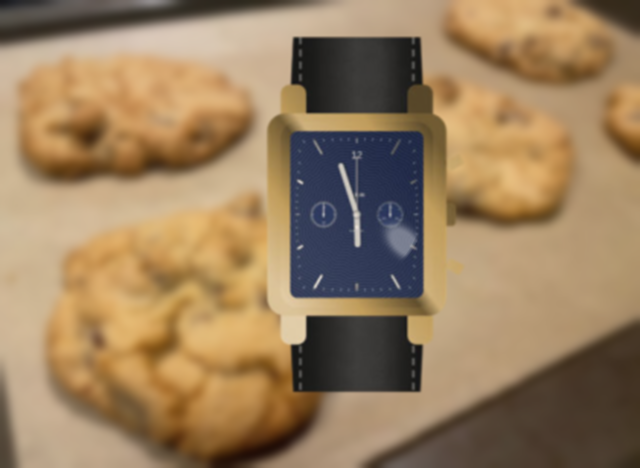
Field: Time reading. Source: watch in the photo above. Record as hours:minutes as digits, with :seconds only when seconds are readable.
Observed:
5:57
